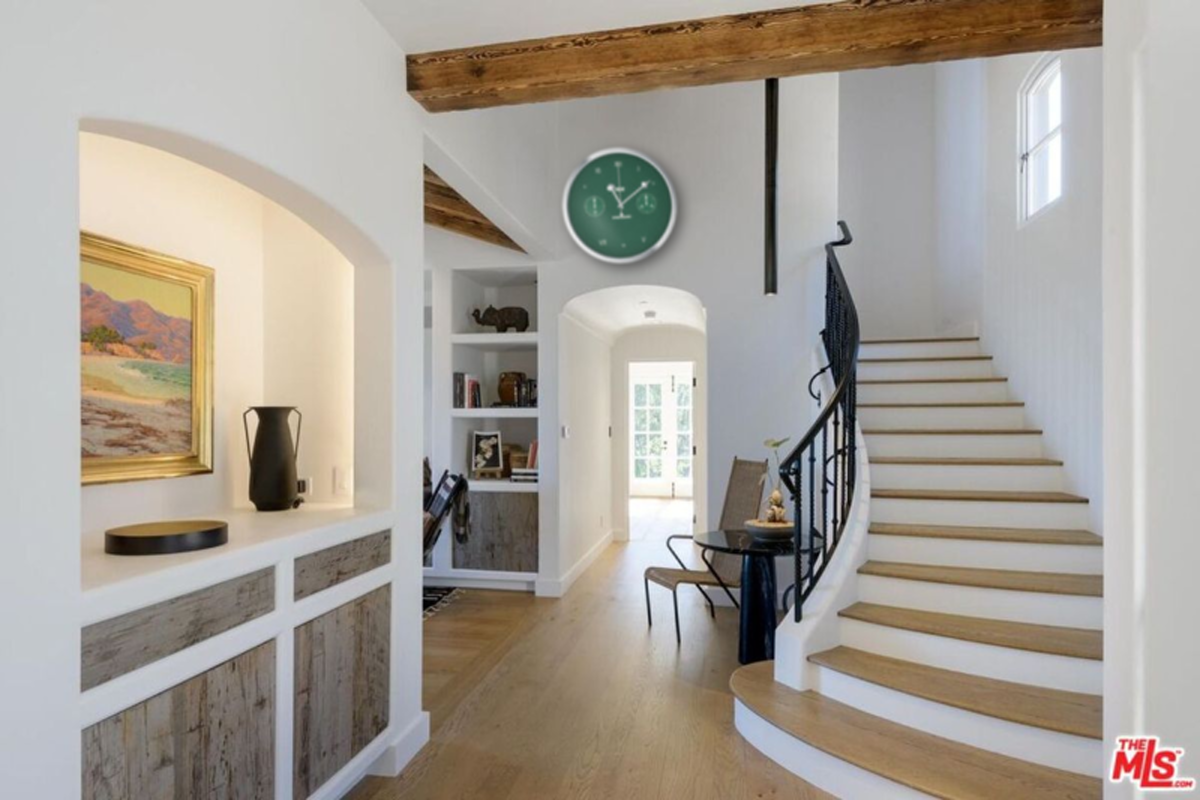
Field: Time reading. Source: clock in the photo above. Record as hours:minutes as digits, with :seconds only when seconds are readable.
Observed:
11:09
